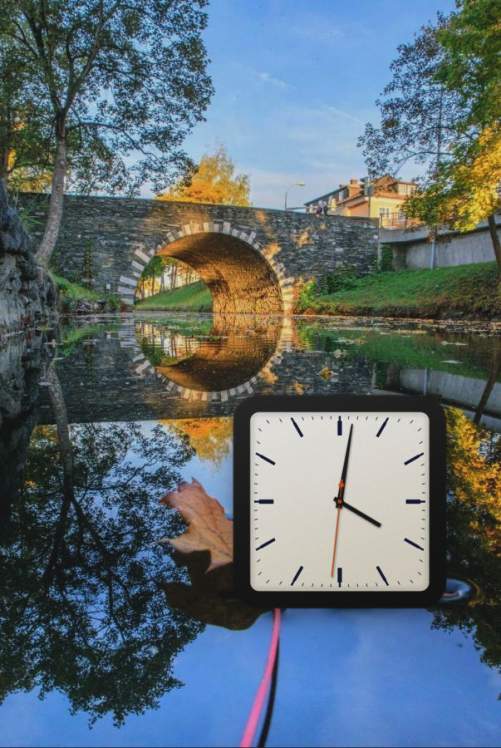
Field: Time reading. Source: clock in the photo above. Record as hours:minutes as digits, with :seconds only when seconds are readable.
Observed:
4:01:31
